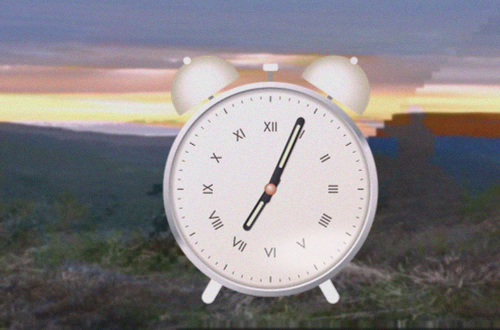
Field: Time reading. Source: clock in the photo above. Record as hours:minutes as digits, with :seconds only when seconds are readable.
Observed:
7:04
